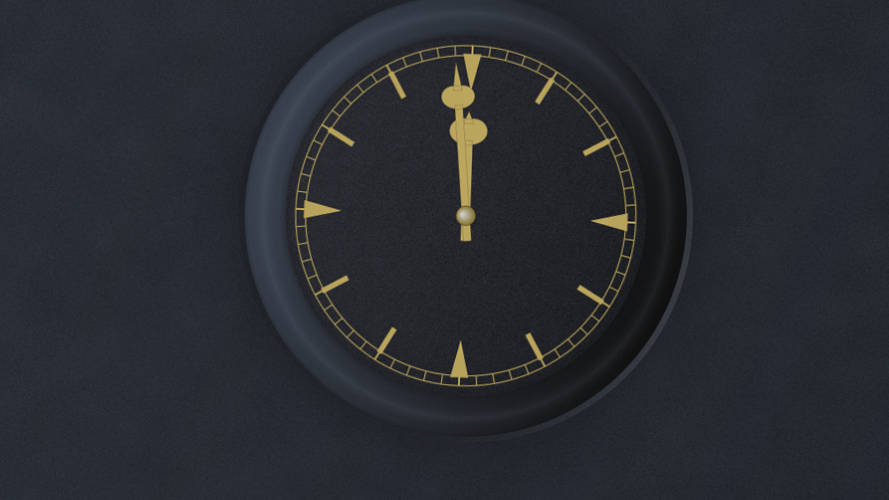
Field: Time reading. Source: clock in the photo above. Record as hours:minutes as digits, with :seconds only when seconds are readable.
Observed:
11:59
